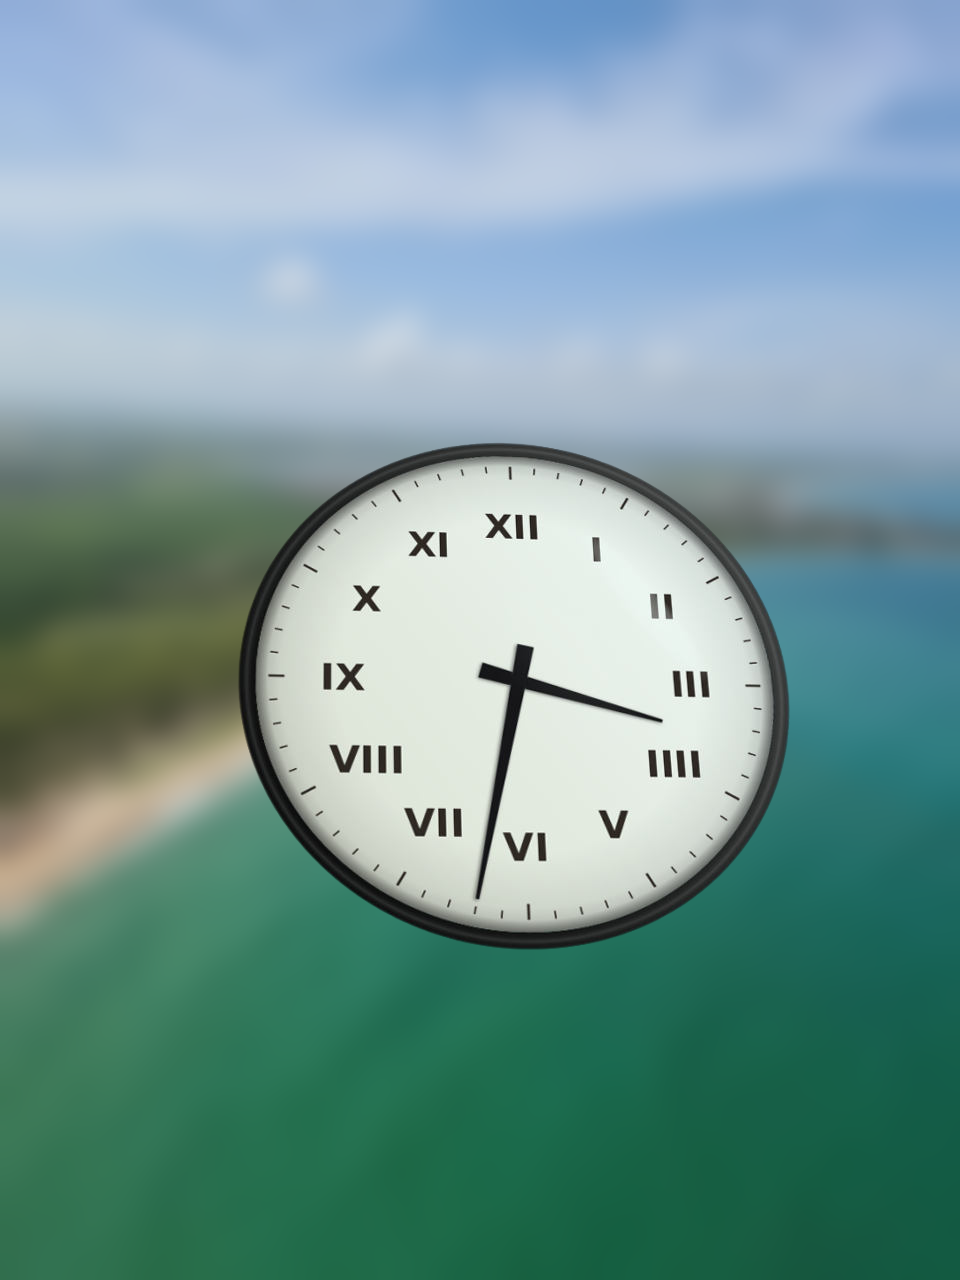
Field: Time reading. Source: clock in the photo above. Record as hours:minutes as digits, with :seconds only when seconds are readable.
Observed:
3:32
